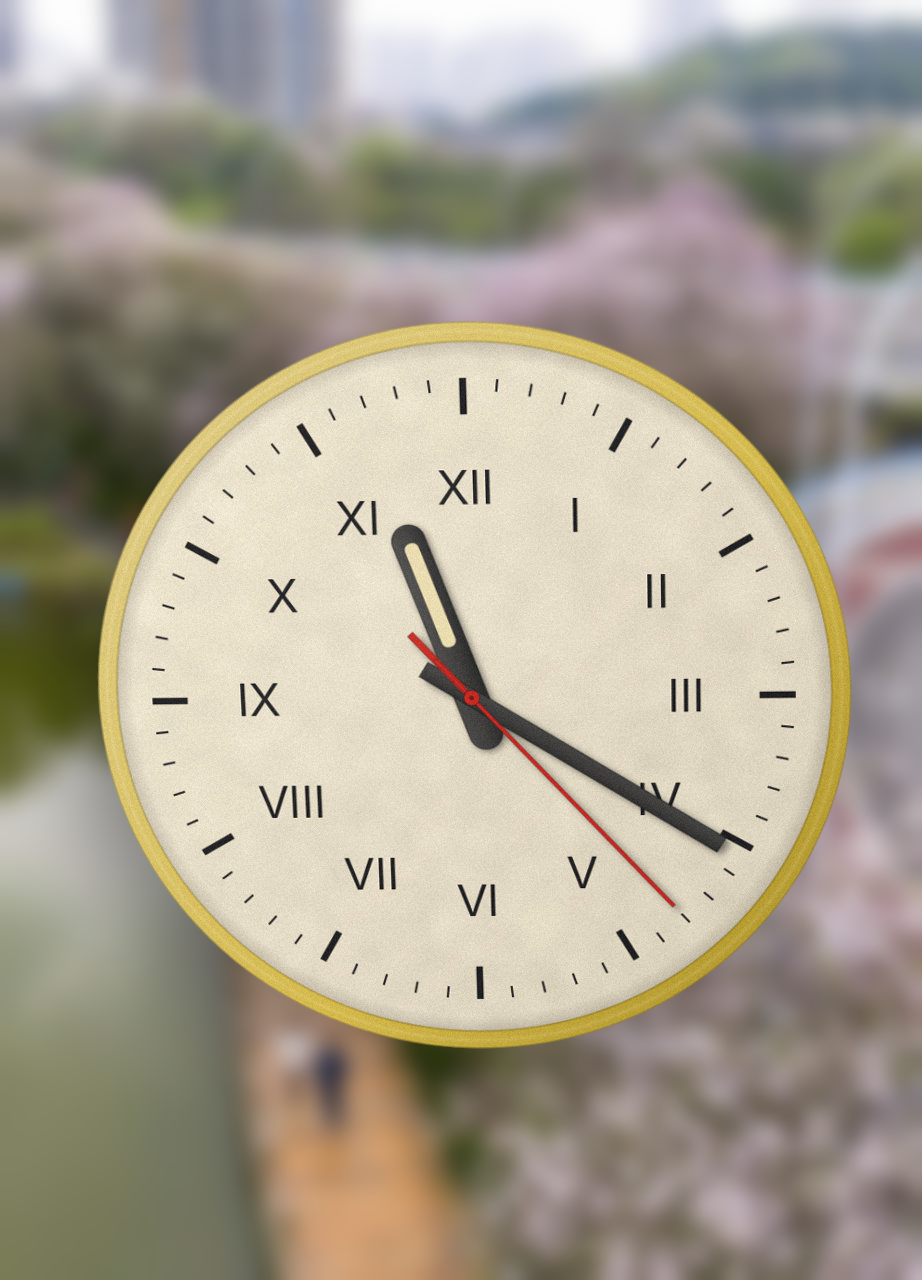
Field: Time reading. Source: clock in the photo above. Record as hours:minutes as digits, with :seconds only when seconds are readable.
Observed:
11:20:23
